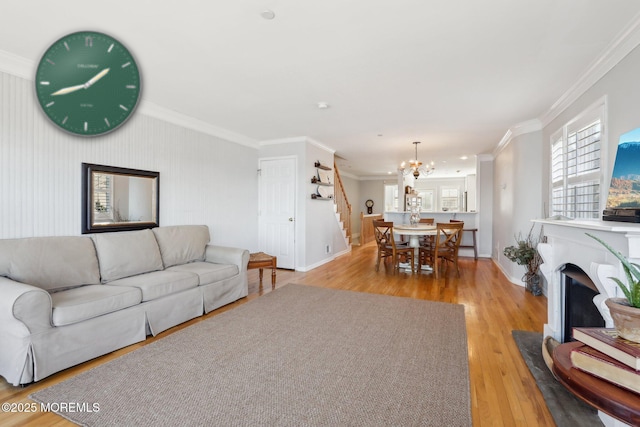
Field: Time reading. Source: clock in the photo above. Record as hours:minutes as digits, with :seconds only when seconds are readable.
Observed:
1:42
